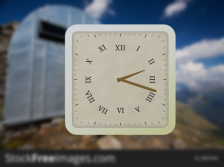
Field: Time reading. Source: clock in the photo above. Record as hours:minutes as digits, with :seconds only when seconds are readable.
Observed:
2:18
